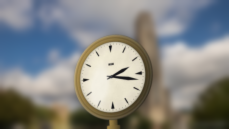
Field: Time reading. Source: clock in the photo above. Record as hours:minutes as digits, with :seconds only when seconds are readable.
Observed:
2:17
